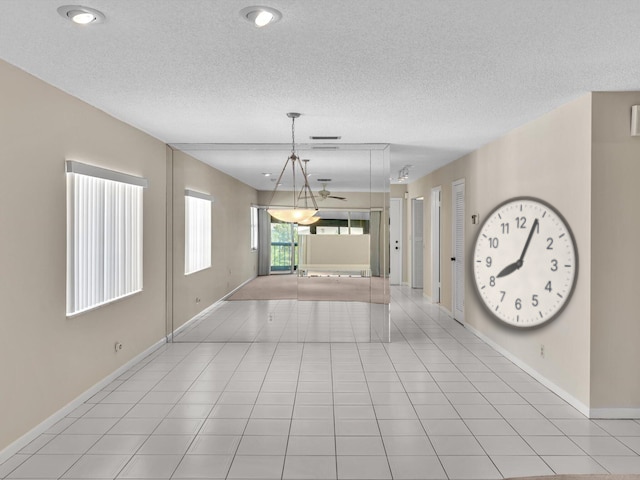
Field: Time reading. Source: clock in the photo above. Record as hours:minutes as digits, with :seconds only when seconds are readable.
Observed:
8:04
